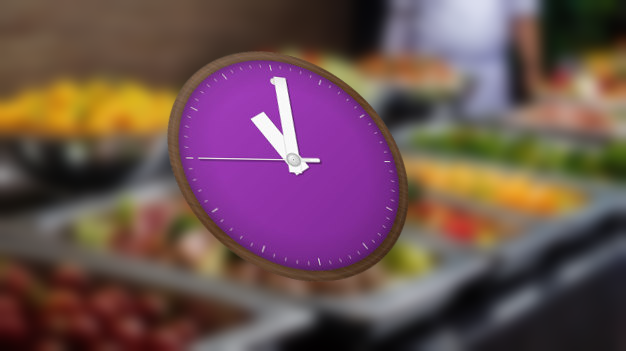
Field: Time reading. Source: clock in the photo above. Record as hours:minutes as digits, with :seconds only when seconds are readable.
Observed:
11:00:45
